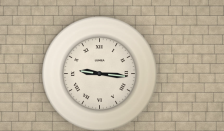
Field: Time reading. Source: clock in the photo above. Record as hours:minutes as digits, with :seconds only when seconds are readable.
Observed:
9:16
